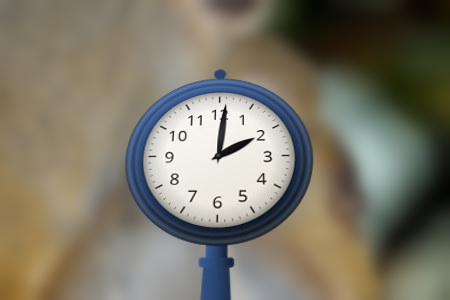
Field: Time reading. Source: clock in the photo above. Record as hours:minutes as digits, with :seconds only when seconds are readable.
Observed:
2:01
